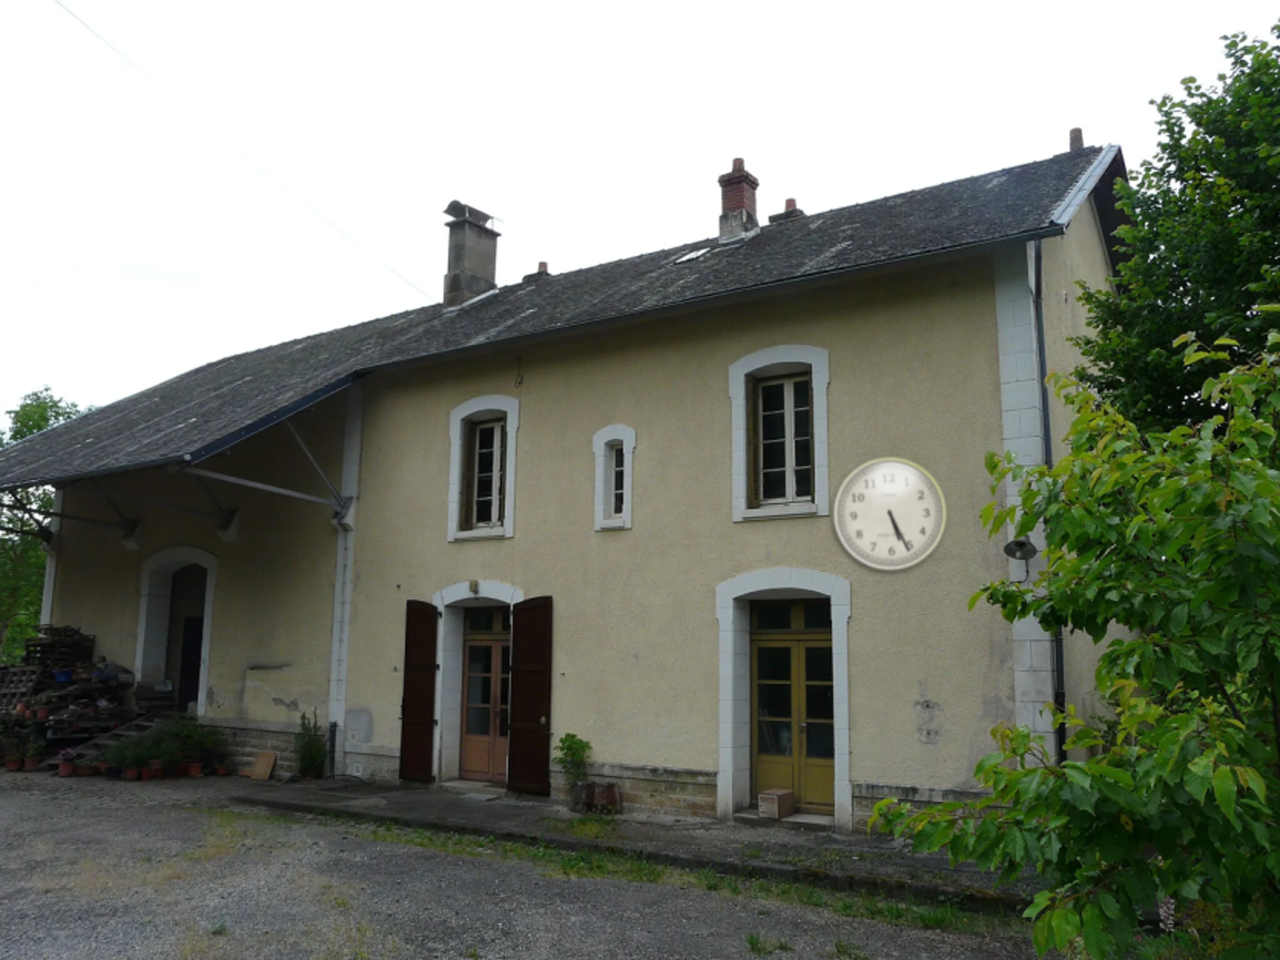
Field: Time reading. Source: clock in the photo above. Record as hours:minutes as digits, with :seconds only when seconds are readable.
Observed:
5:26
